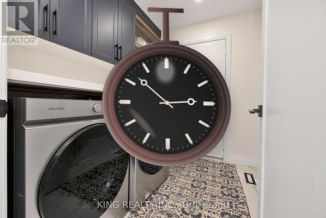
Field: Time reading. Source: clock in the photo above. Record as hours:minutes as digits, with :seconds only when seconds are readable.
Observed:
2:52
